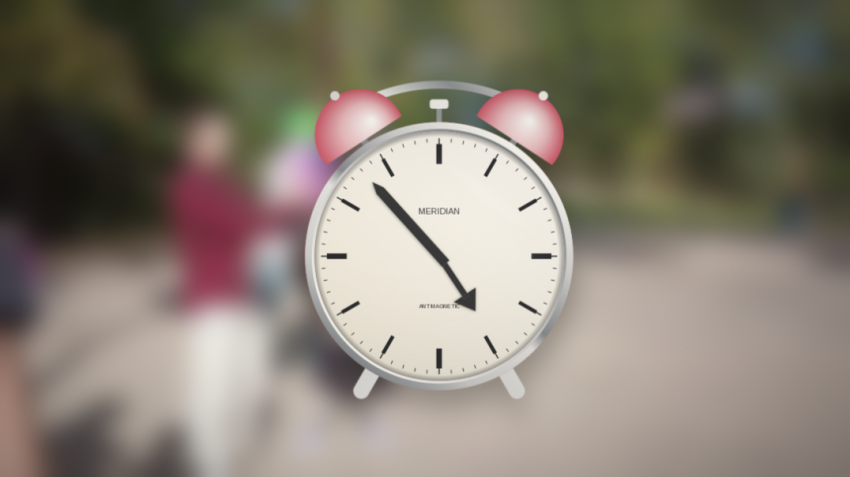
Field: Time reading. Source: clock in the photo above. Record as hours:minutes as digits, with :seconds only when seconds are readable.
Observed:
4:53
